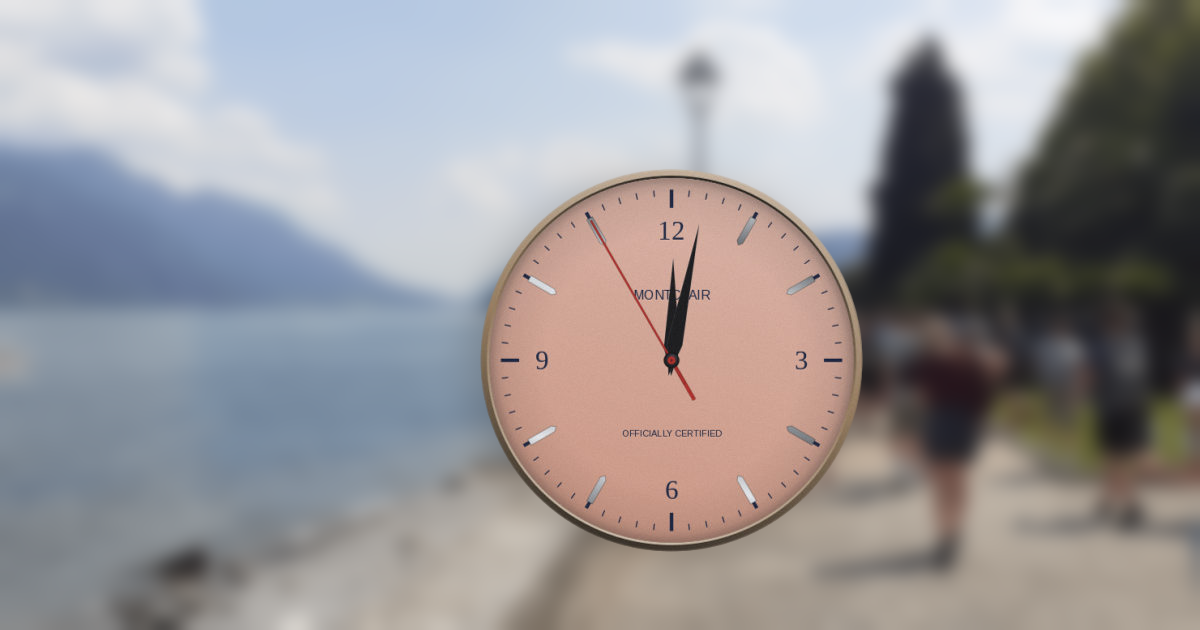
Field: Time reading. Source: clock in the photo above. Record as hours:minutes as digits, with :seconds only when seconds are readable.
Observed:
12:01:55
